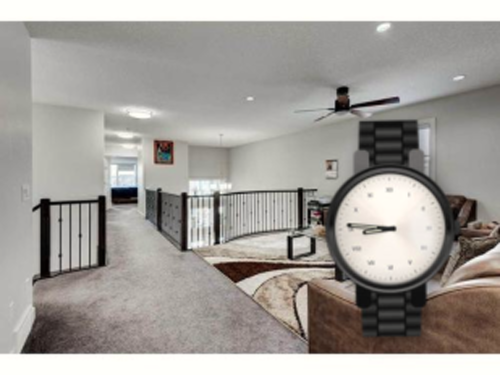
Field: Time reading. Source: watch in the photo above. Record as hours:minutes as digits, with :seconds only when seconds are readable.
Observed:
8:46
